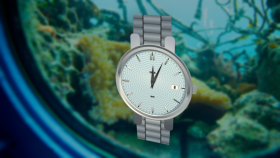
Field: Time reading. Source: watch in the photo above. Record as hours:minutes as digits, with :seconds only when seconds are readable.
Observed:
12:04
